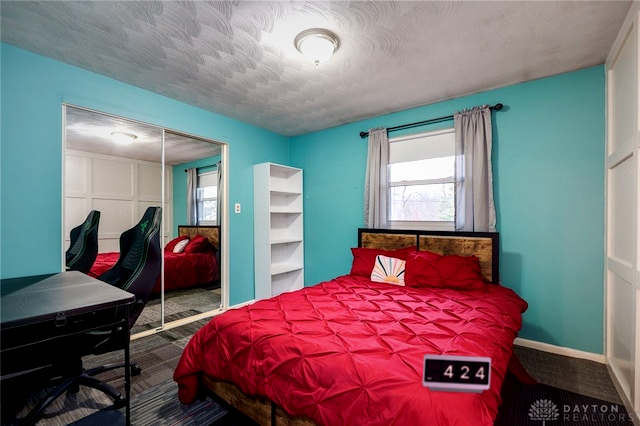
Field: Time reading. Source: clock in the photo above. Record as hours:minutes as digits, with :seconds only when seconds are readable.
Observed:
4:24
